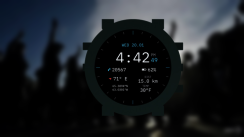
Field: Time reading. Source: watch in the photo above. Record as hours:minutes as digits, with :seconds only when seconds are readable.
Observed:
4:42
